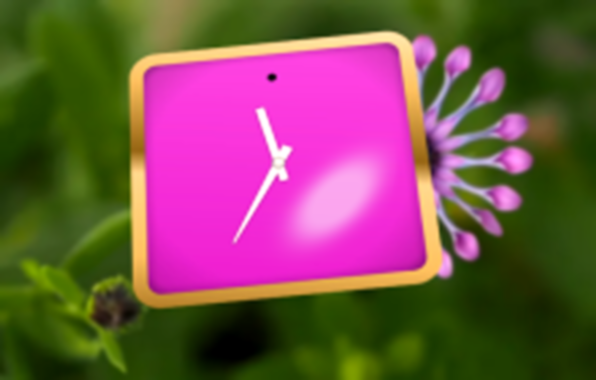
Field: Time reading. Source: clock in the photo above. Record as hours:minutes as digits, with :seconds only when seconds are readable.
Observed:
11:35
